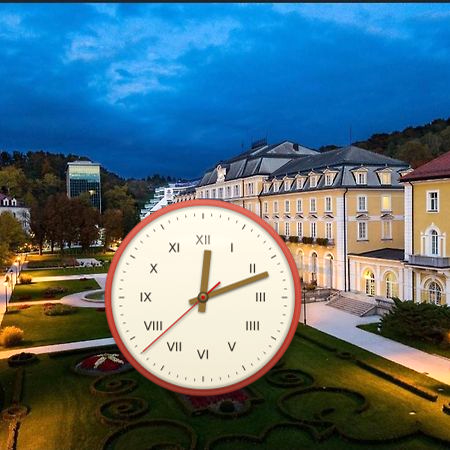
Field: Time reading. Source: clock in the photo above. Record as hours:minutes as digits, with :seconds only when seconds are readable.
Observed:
12:11:38
